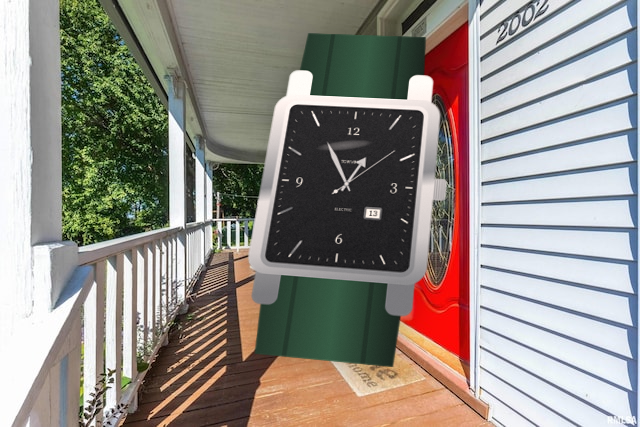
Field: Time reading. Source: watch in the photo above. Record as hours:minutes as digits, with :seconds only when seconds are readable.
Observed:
12:55:08
